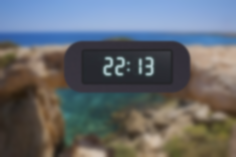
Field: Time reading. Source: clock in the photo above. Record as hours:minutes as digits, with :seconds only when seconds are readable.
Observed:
22:13
